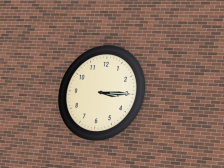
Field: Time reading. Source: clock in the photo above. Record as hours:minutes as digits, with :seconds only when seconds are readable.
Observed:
3:15
